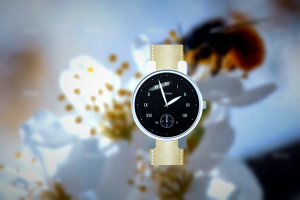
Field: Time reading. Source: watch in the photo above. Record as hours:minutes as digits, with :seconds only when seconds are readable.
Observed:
1:57
